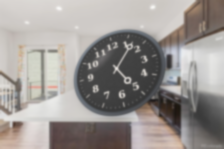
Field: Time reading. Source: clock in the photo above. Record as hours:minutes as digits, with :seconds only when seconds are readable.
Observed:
5:07
